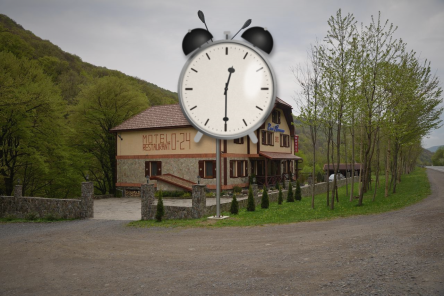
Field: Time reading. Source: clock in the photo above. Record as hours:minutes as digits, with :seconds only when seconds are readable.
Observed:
12:30
